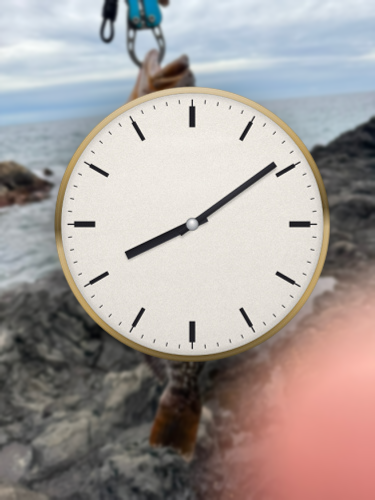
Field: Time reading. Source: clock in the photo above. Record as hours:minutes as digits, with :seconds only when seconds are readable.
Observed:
8:09
